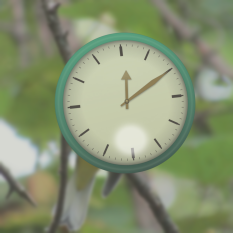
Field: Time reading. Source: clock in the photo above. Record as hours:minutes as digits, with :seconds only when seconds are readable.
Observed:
12:10
